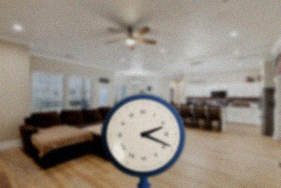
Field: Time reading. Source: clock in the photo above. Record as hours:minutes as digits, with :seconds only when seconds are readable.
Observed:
2:19
